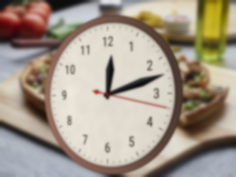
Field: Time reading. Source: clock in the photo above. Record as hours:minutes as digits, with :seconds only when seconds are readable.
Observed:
12:12:17
